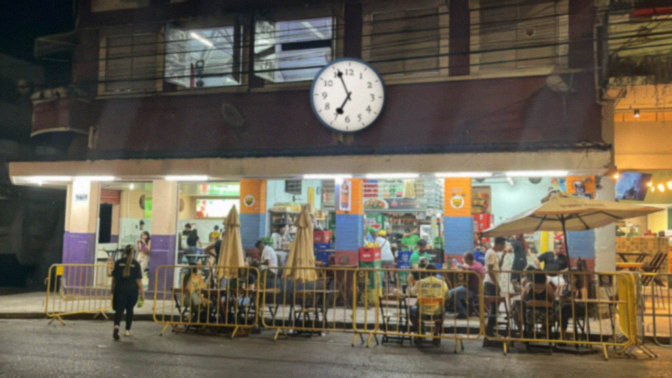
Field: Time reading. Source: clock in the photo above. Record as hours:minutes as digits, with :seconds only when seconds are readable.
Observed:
6:56
